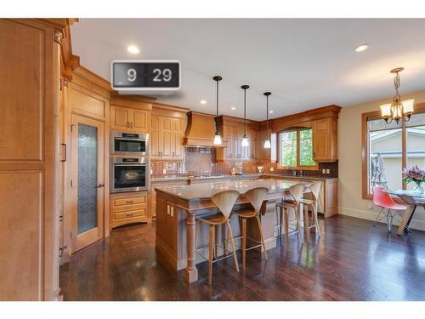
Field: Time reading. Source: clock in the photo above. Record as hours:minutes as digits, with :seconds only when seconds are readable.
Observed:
9:29
